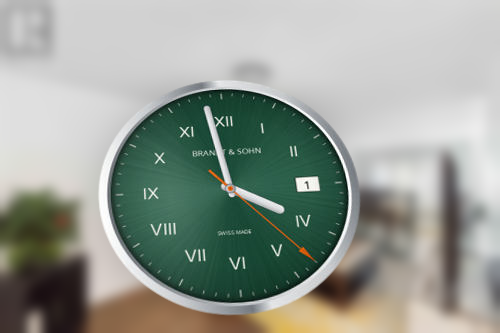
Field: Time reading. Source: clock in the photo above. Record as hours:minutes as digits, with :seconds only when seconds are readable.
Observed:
3:58:23
